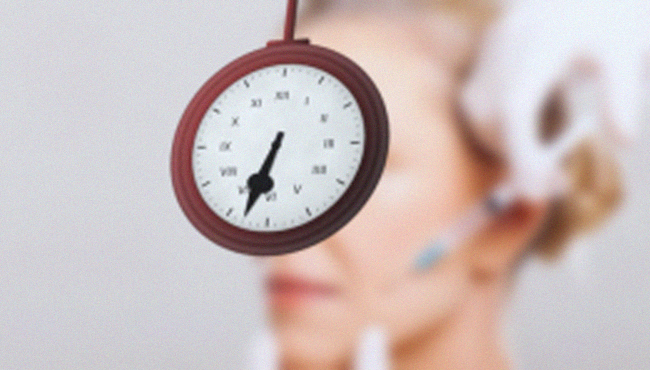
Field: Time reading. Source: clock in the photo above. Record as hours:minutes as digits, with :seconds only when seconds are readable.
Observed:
6:33
